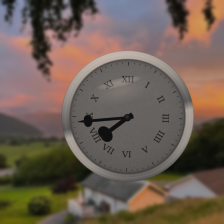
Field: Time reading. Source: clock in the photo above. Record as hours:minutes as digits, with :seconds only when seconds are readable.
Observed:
7:44
